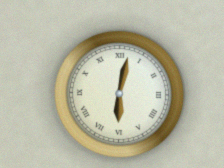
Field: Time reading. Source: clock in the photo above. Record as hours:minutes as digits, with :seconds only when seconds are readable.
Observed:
6:02
